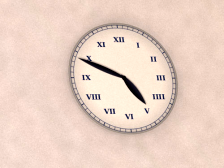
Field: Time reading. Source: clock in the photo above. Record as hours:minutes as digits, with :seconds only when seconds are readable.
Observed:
4:49
